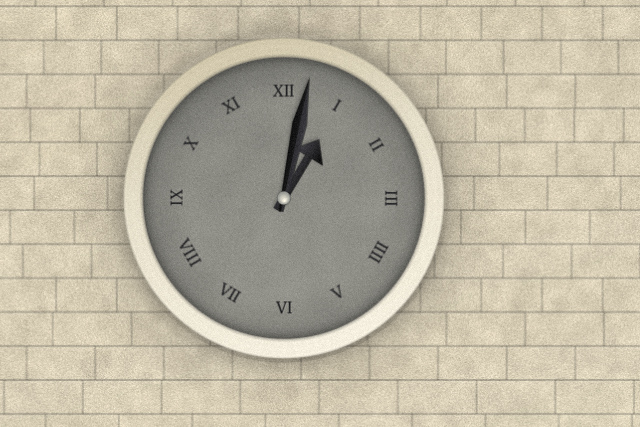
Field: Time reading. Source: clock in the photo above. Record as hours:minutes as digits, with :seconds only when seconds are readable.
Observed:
1:02
